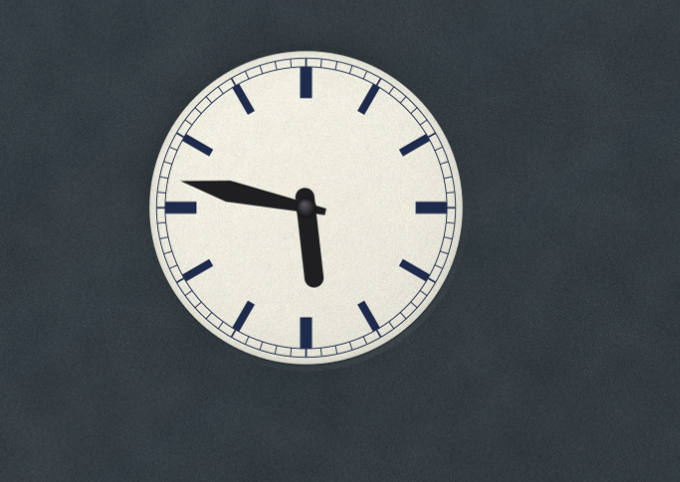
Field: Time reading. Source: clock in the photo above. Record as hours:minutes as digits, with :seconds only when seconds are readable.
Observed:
5:47
